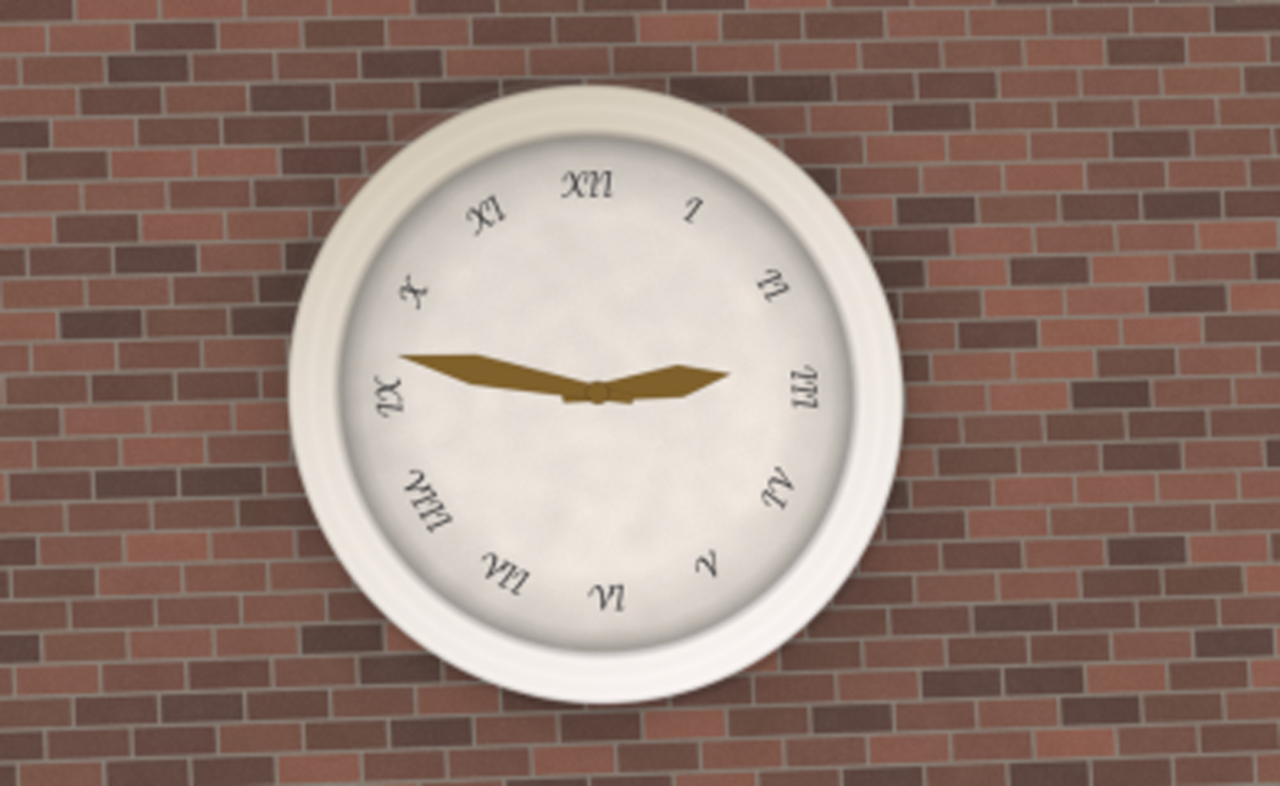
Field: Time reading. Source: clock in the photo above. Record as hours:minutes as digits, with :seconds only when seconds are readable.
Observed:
2:47
